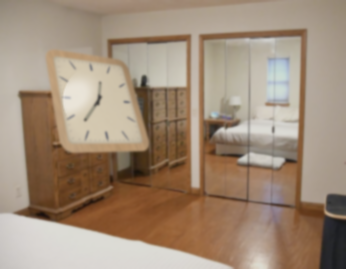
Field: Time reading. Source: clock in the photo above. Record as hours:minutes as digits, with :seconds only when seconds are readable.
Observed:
12:37
